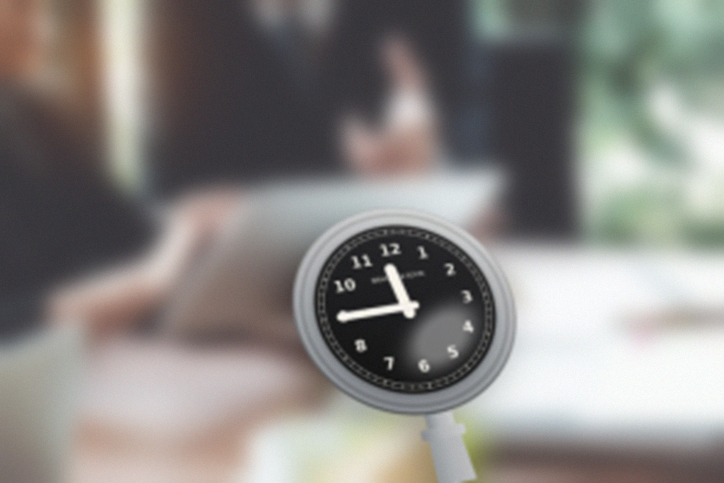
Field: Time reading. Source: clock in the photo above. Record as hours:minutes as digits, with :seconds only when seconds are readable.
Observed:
11:45
